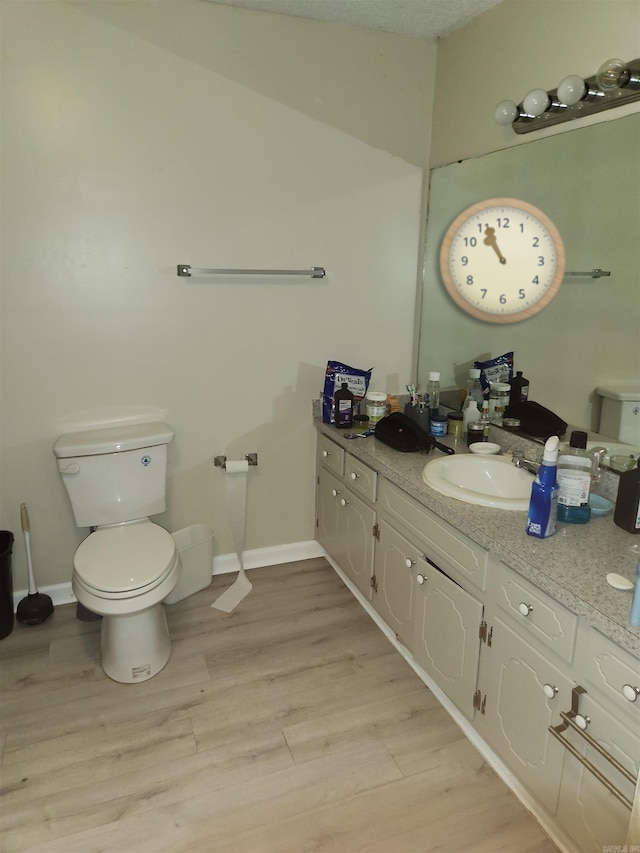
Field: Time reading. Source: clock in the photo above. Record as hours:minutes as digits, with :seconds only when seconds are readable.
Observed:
10:56
